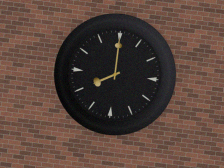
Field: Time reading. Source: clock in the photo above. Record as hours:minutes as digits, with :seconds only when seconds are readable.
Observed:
8:00
